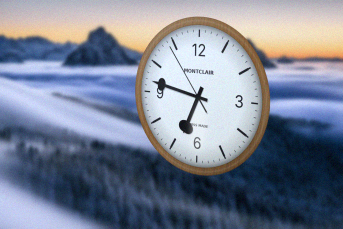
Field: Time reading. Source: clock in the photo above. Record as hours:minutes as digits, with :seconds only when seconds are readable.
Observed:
6:46:54
